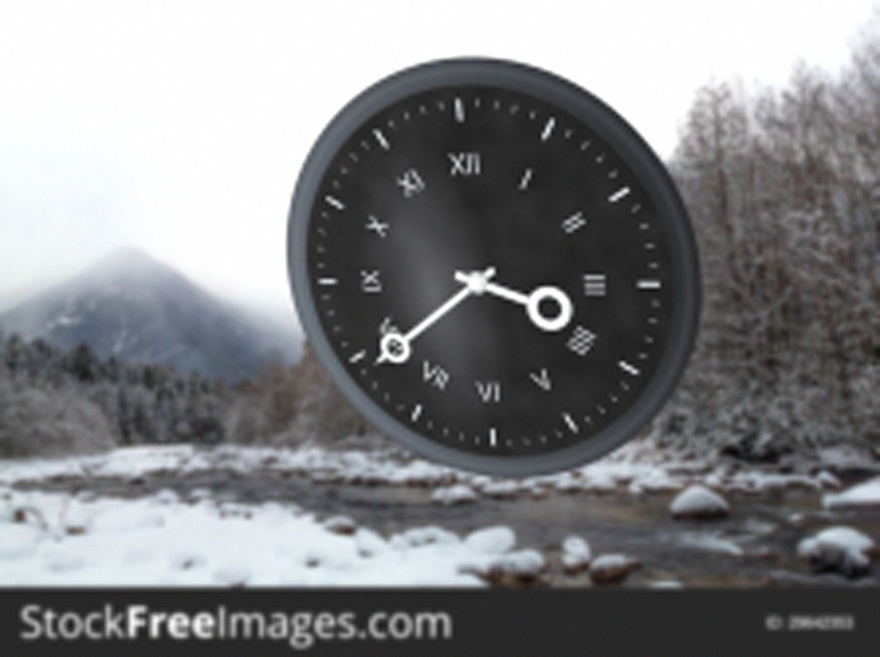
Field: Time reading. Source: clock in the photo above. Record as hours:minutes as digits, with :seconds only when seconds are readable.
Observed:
3:39
